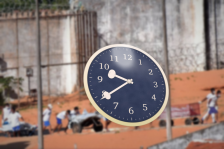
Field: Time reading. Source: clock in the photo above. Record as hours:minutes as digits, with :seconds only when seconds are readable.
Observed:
9:39
